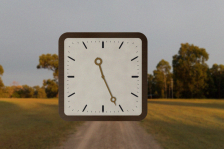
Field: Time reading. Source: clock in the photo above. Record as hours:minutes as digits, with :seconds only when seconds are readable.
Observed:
11:26
